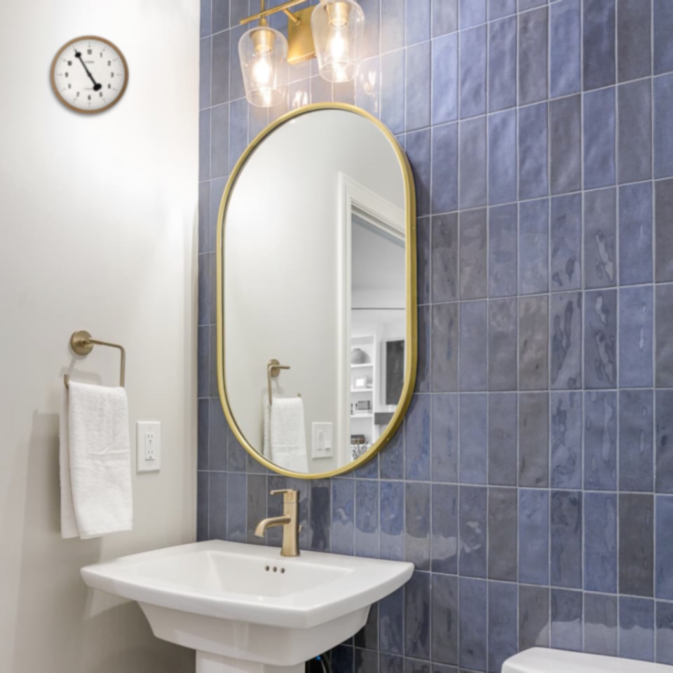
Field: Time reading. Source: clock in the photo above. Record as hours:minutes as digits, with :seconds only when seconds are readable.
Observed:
4:55
